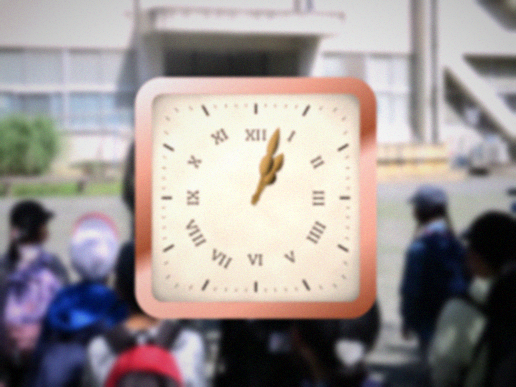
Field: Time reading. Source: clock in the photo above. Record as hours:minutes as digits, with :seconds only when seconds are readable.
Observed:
1:03
